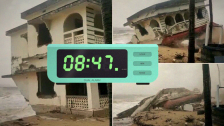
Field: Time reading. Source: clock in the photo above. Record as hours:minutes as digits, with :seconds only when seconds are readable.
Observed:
8:47
